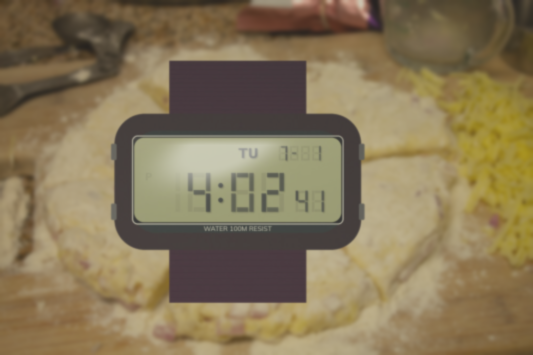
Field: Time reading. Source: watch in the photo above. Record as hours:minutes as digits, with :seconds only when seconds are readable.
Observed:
4:02:41
